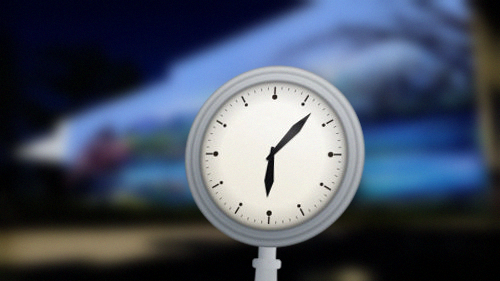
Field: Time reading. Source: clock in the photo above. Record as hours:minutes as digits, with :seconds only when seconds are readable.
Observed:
6:07
